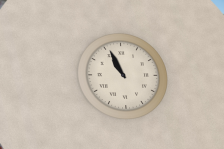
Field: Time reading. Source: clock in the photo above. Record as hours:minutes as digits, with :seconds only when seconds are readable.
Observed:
10:56
